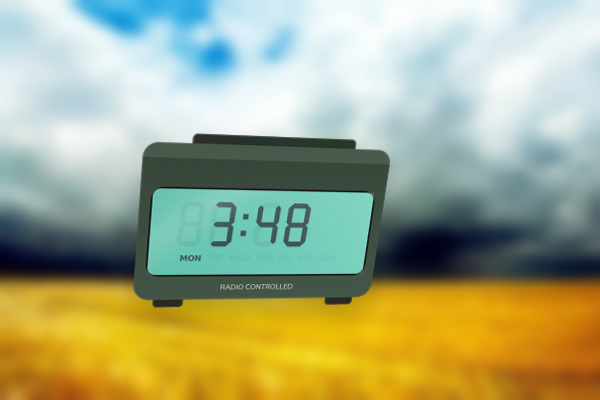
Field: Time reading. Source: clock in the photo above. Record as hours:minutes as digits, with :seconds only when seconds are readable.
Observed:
3:48
